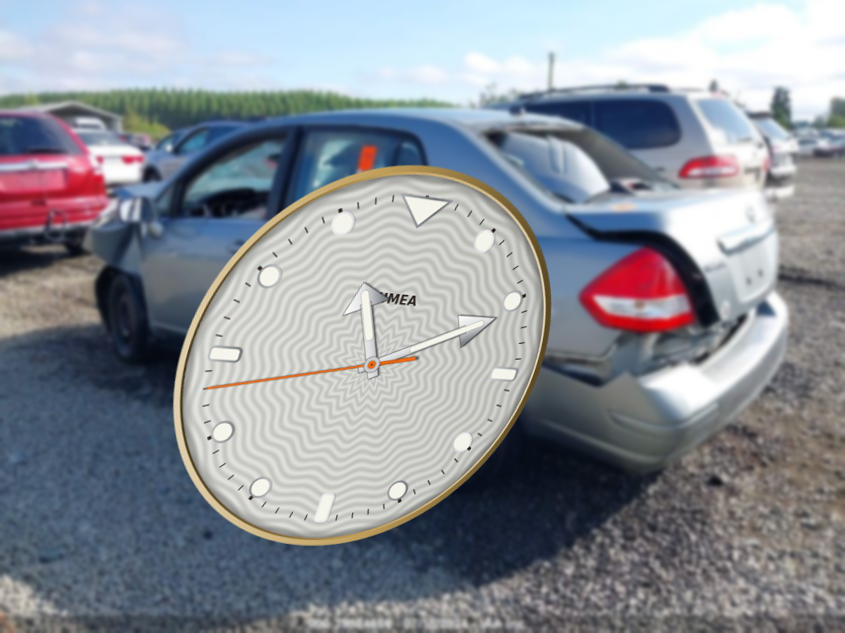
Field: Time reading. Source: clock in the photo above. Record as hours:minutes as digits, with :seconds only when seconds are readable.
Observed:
11:10:43
